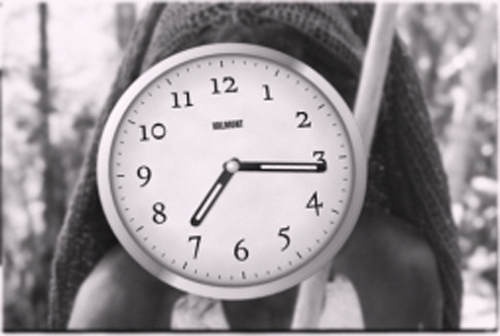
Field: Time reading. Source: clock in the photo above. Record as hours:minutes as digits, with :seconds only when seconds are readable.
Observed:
7:16
